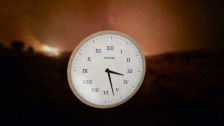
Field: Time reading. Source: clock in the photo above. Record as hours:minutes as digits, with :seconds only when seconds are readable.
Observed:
3:27
